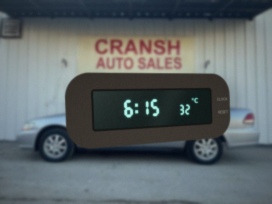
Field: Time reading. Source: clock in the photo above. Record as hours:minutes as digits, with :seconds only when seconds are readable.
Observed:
6:15
